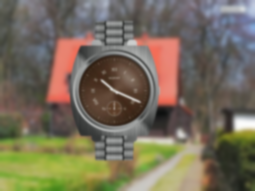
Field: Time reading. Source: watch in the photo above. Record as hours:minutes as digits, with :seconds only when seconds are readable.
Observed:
10:19
